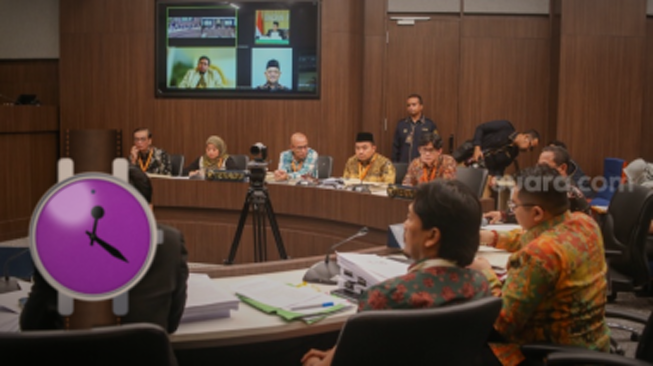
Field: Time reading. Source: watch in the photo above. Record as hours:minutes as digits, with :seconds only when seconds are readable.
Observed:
12:21
